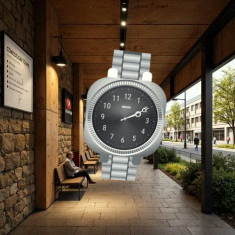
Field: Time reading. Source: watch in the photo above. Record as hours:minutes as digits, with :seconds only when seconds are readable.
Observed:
2:10
